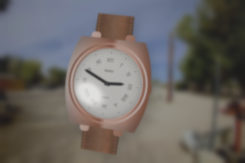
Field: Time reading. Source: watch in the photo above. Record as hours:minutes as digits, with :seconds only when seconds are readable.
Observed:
2:49
